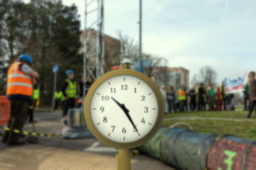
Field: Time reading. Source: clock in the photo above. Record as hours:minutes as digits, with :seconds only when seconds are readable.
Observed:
10:25
